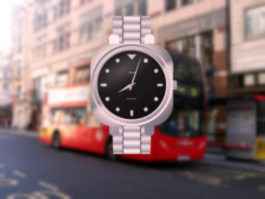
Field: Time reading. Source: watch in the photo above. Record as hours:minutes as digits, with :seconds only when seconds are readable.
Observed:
8:03
